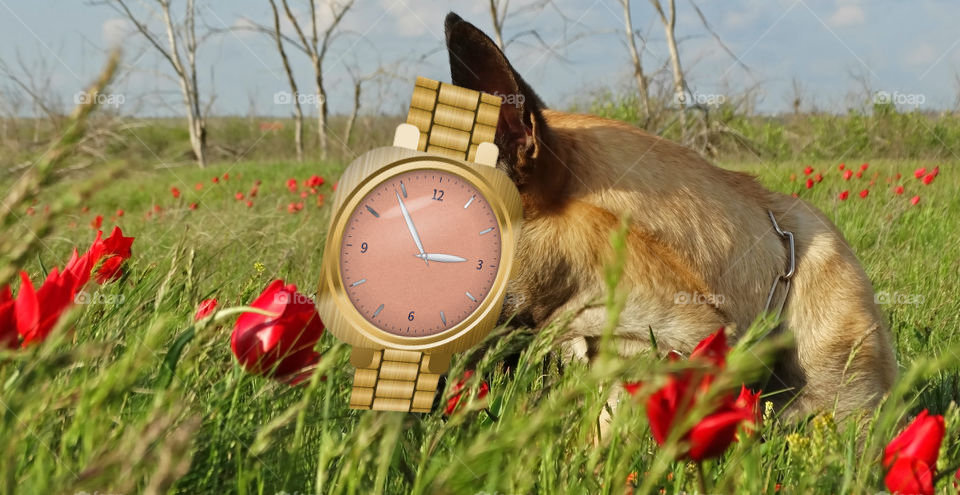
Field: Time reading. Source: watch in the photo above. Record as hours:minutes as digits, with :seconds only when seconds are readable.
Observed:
2:54
